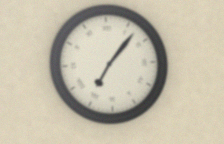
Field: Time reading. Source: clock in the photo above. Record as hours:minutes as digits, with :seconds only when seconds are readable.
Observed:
7:07
